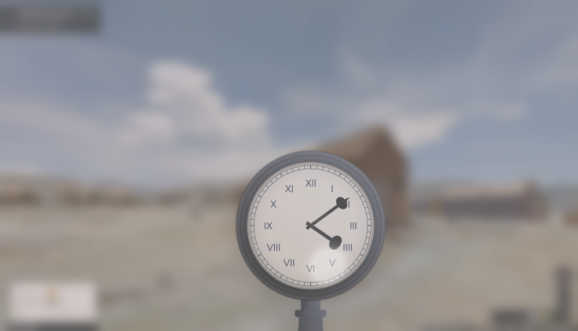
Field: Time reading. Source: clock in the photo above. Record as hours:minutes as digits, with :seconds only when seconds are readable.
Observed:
4:09
